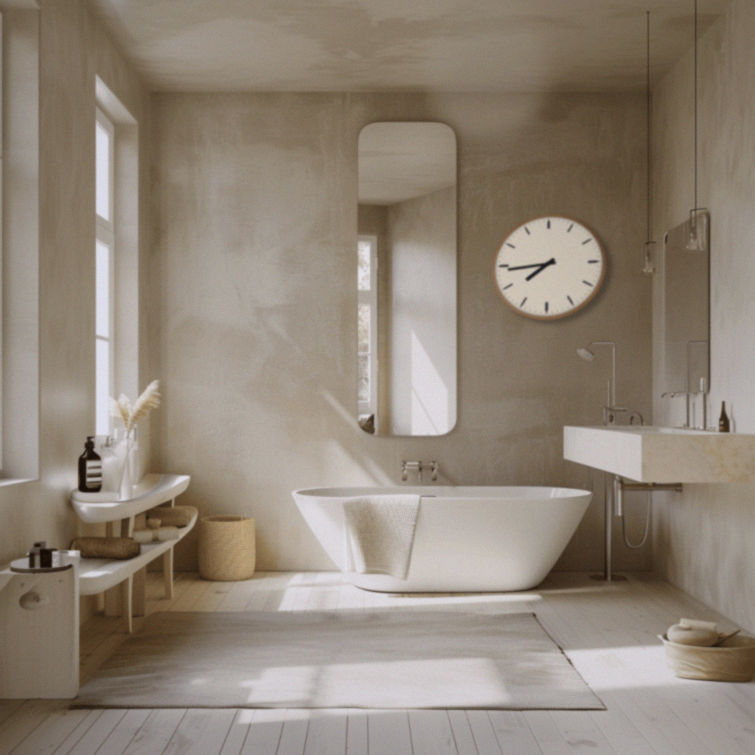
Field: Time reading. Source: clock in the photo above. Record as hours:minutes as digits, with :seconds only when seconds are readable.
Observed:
7:44
